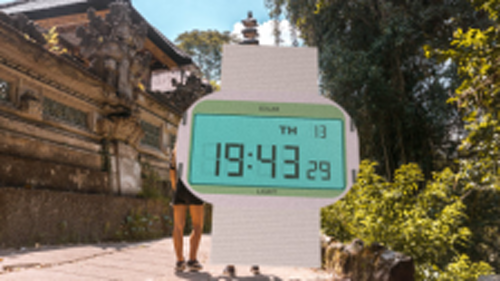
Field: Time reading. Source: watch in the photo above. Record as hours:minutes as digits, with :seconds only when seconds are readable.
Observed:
19:43:29
